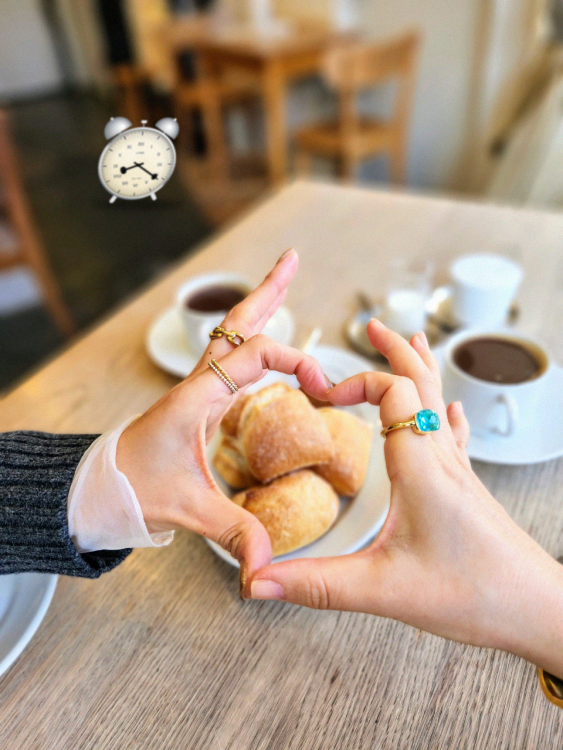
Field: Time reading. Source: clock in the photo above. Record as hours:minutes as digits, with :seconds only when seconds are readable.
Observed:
8:21
